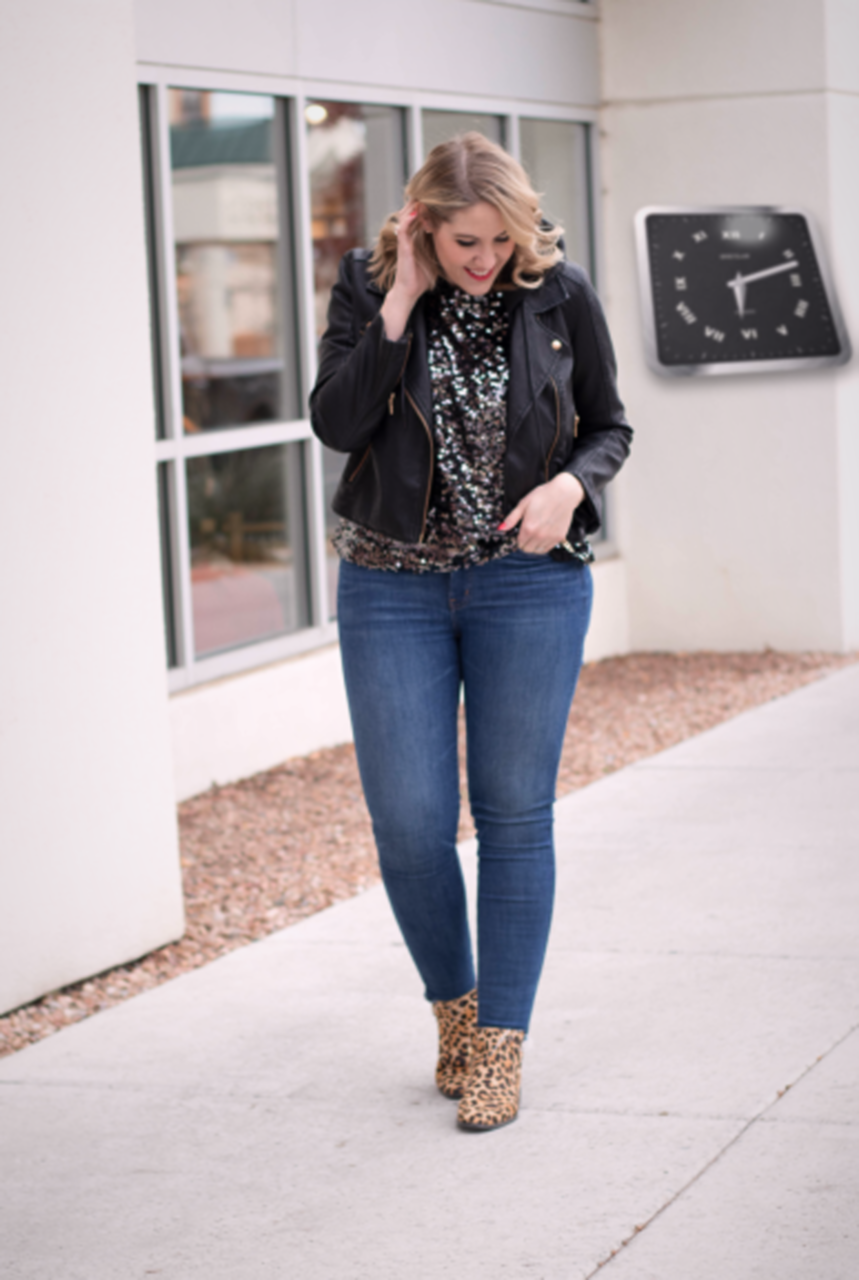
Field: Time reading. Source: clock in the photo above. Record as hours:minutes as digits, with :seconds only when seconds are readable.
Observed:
6:12
